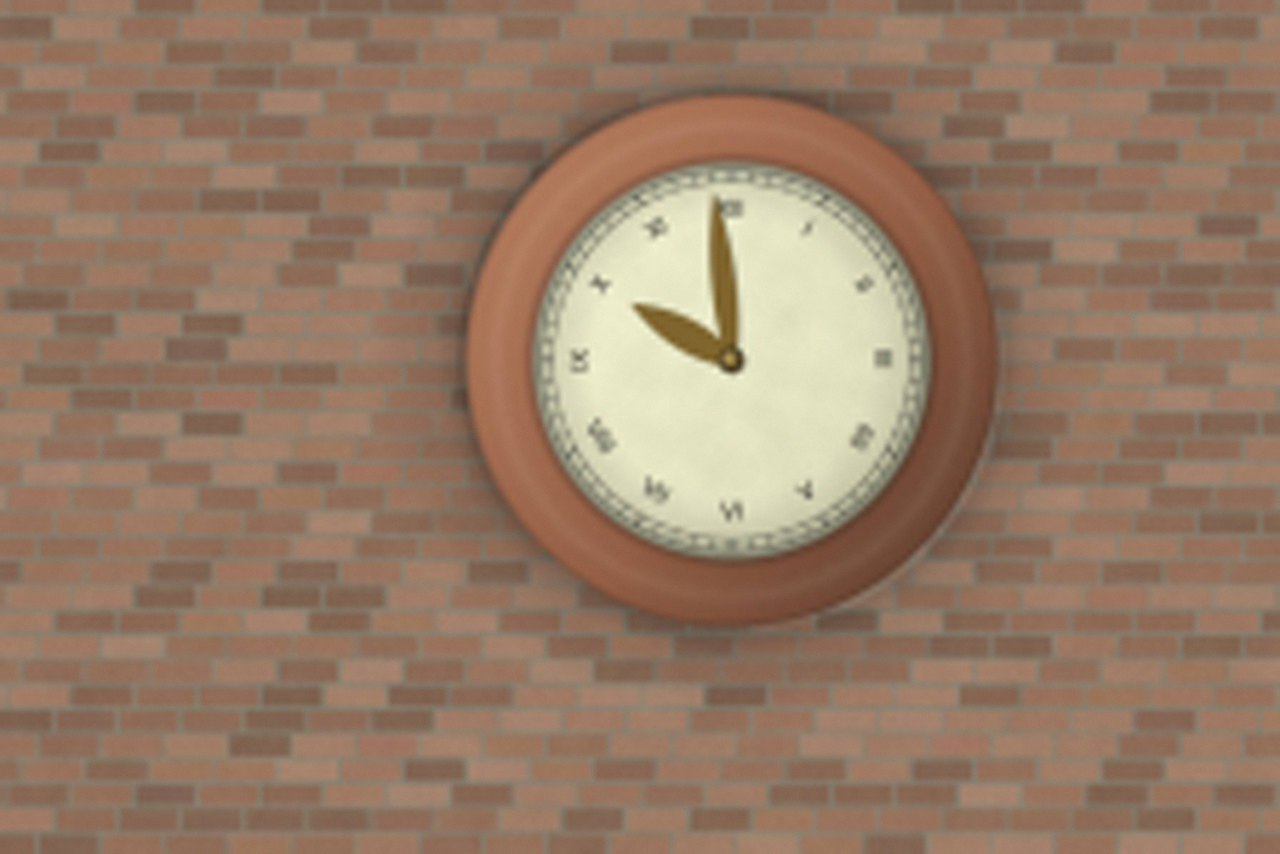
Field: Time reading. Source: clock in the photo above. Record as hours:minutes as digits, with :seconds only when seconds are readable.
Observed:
9:59
